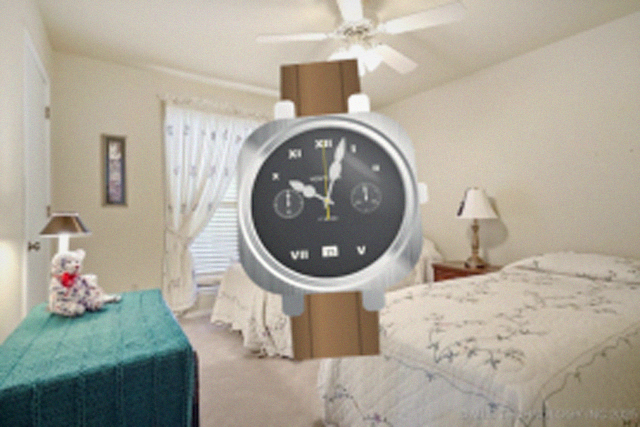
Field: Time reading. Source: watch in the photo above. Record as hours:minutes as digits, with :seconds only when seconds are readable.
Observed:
10:03
